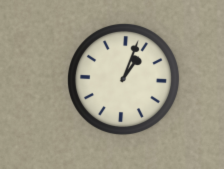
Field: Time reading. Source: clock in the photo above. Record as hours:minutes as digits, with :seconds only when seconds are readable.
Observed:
1:03
